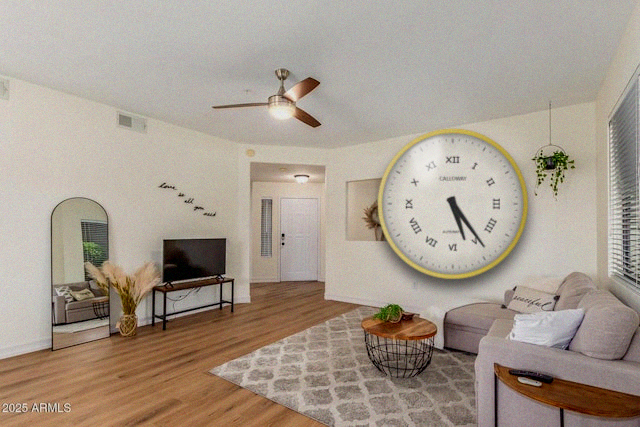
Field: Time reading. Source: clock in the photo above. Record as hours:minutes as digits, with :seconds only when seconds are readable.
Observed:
5:24
